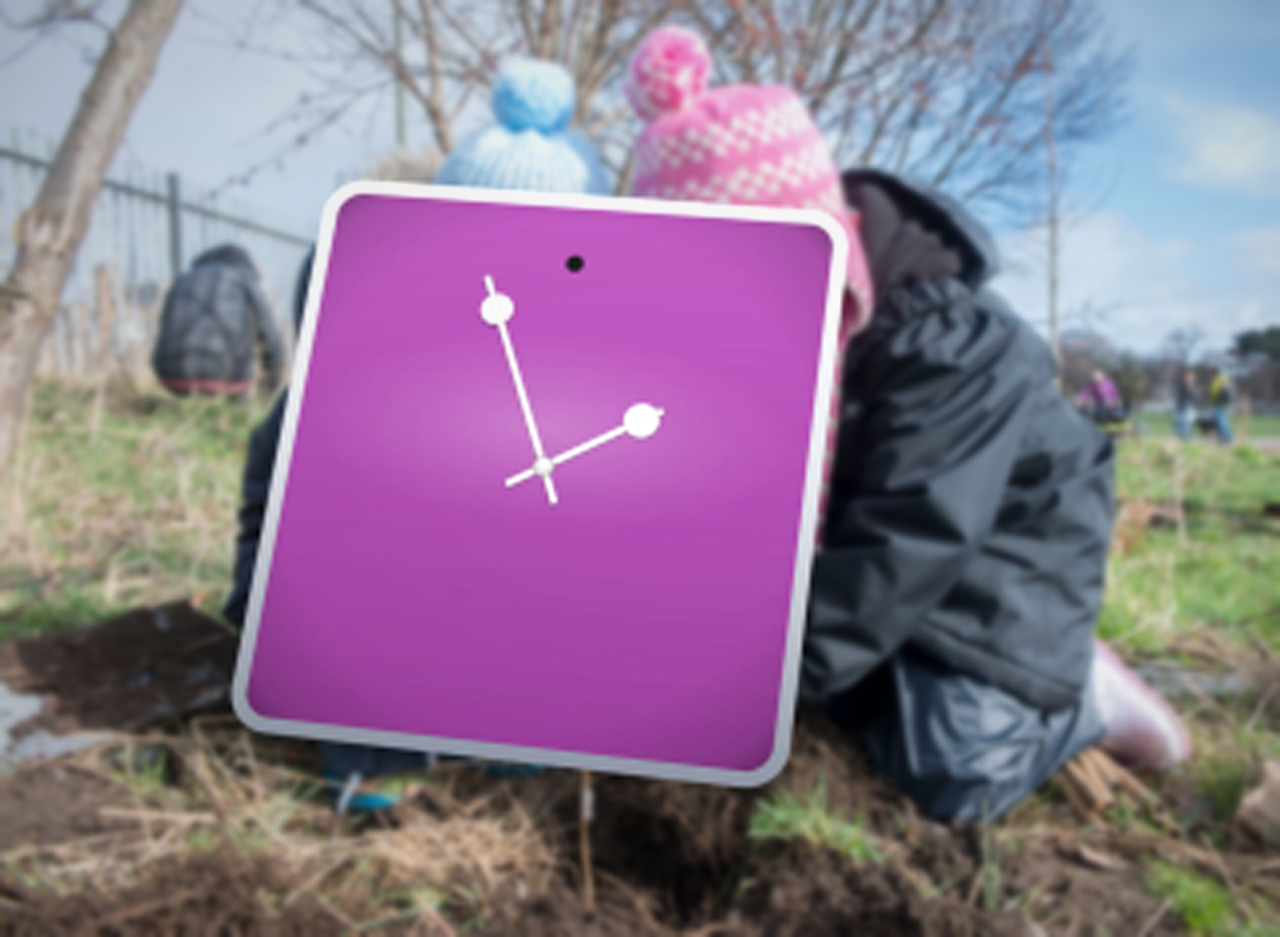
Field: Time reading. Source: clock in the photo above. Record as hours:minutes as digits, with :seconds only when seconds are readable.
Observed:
1:56
